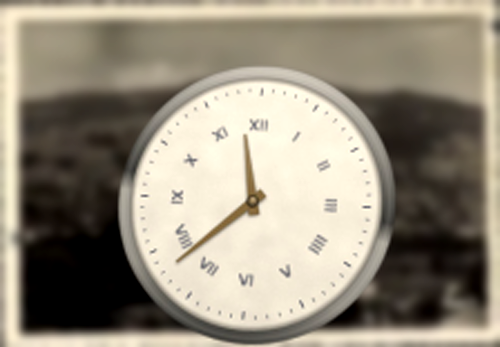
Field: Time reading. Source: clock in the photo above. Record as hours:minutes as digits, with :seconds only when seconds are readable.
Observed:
11:38
